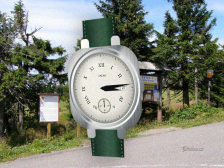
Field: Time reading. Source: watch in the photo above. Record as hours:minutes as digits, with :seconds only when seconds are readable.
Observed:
3:14
